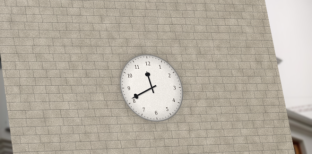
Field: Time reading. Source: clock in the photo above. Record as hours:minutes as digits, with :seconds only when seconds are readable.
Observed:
11:41
